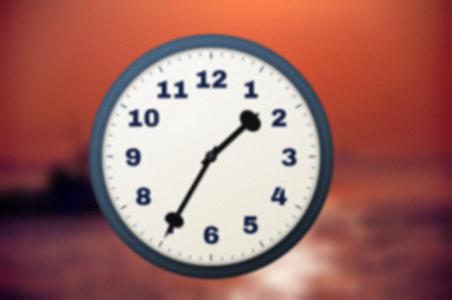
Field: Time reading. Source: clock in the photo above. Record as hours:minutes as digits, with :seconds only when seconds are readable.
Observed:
1:35
